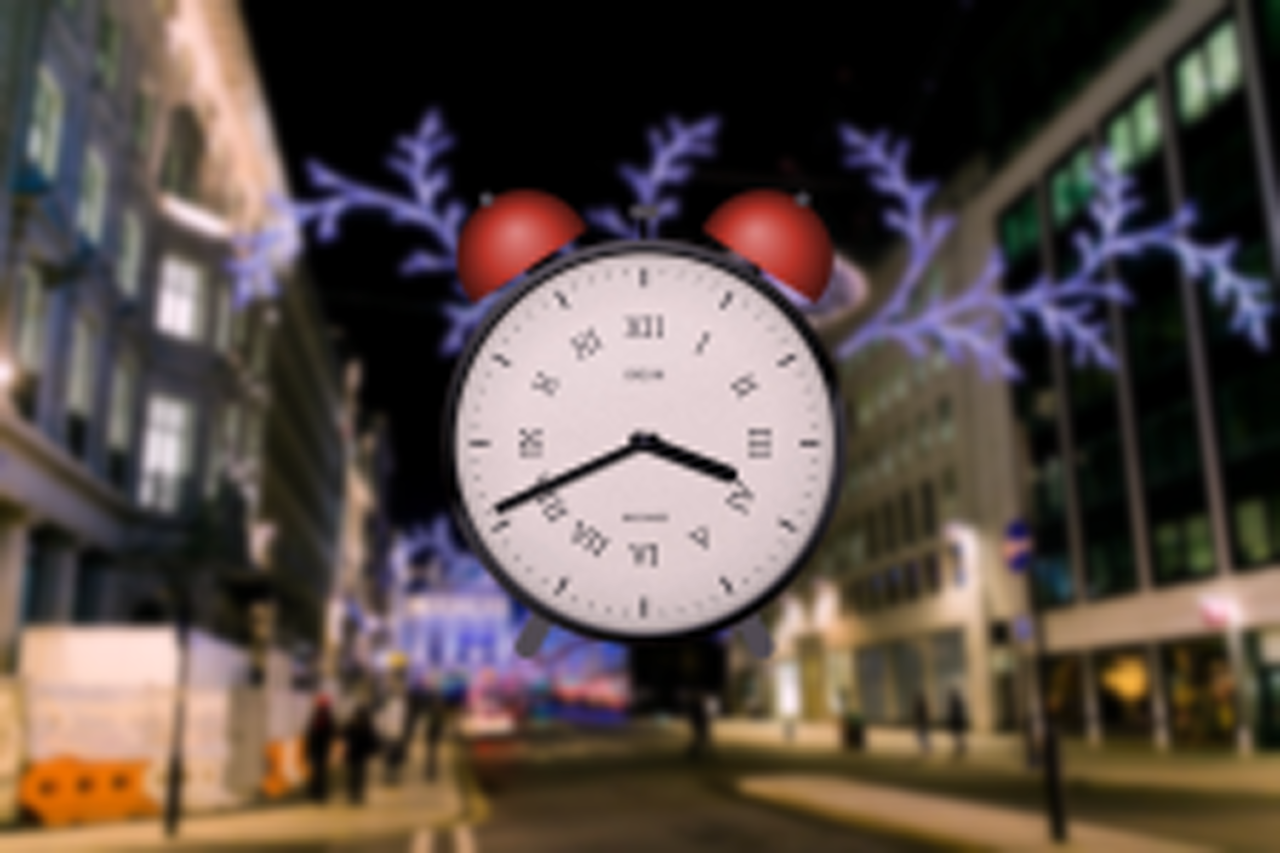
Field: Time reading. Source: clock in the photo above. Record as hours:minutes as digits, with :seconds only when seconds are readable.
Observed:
3:41
